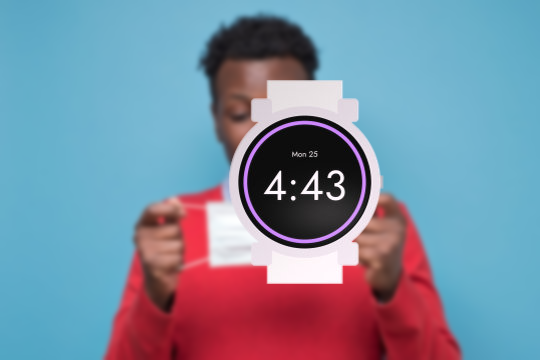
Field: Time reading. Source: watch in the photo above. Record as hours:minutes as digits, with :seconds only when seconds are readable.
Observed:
4:43
